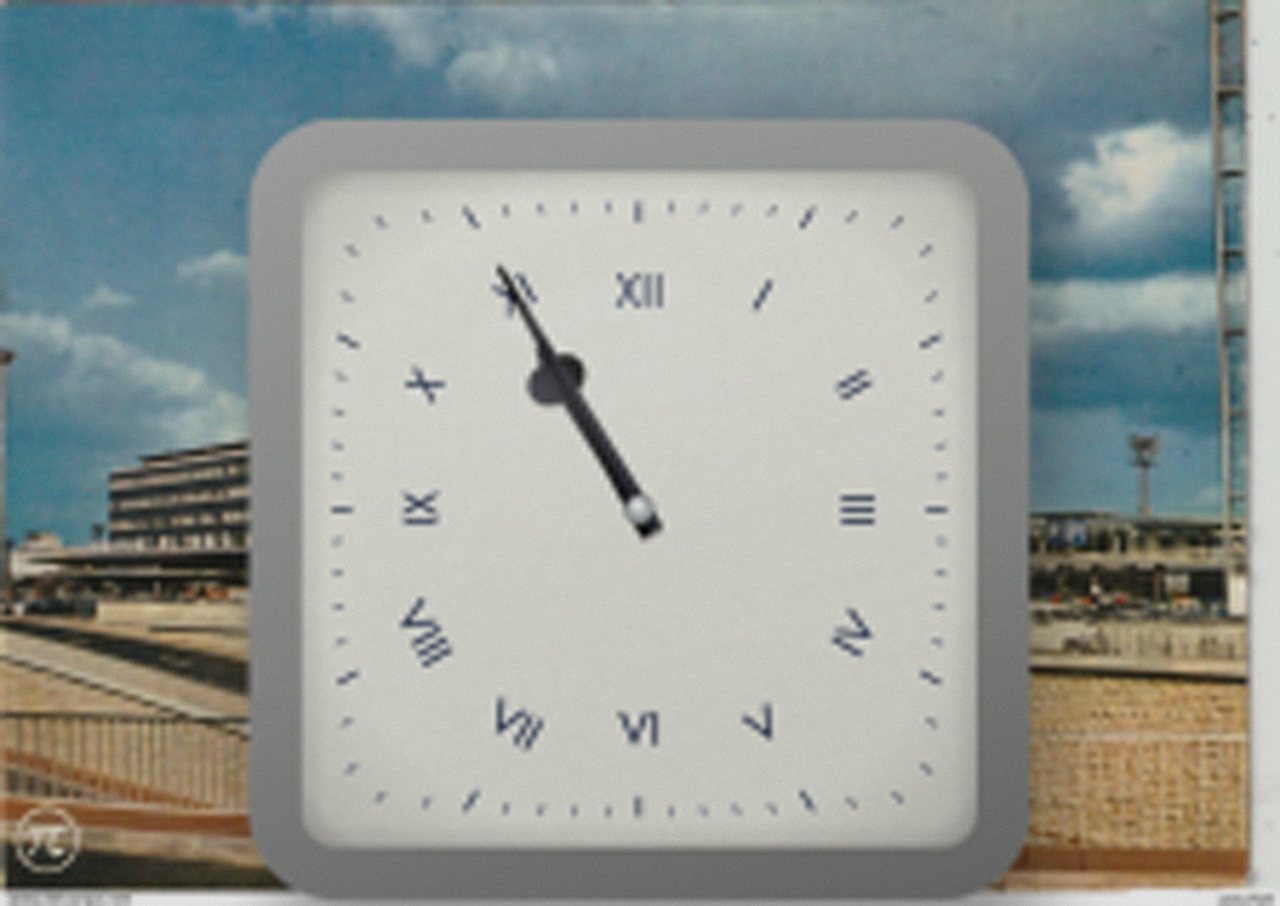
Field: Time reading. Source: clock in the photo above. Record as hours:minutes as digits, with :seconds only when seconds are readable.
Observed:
10:55
